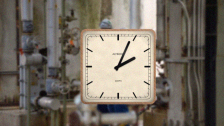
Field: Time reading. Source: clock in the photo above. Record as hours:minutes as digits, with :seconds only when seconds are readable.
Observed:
2:04
